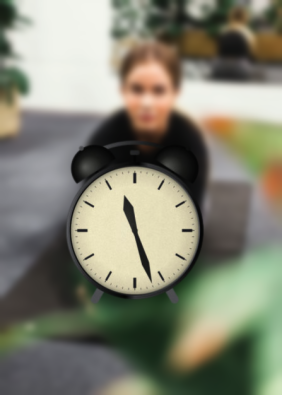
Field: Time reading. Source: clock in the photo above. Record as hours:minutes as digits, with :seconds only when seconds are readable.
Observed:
11:27
